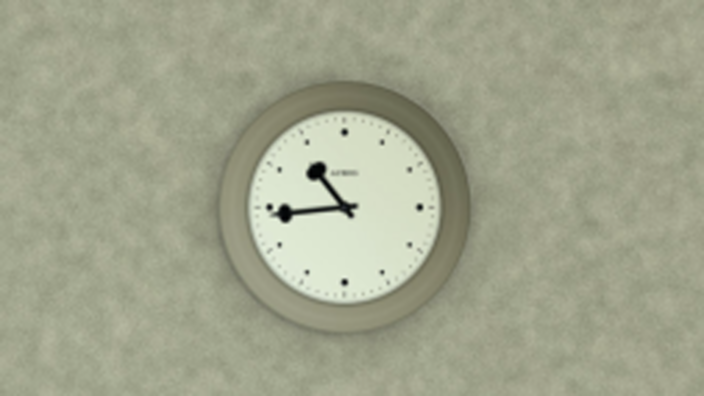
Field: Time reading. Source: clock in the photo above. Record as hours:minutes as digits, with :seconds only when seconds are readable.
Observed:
10:44
